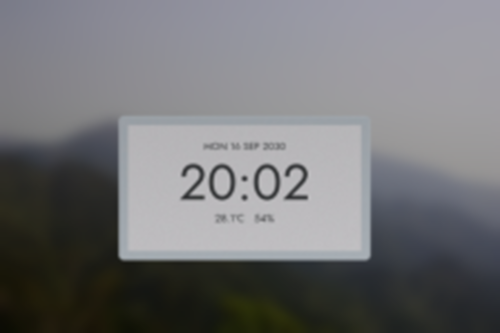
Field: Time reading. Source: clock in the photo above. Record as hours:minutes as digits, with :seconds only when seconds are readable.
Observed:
20:02
